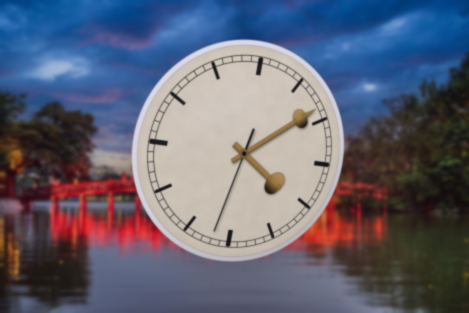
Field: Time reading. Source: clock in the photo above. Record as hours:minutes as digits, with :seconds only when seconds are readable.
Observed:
4:08:32
